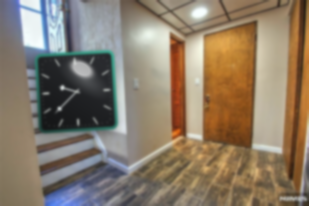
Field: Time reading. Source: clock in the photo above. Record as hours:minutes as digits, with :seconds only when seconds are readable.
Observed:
9:38
